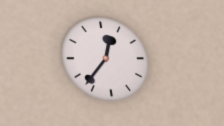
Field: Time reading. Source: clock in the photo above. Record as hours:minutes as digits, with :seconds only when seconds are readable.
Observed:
12:37
